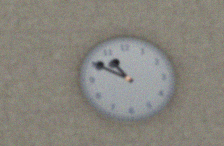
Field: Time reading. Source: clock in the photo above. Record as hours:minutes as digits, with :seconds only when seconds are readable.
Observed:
10:50
